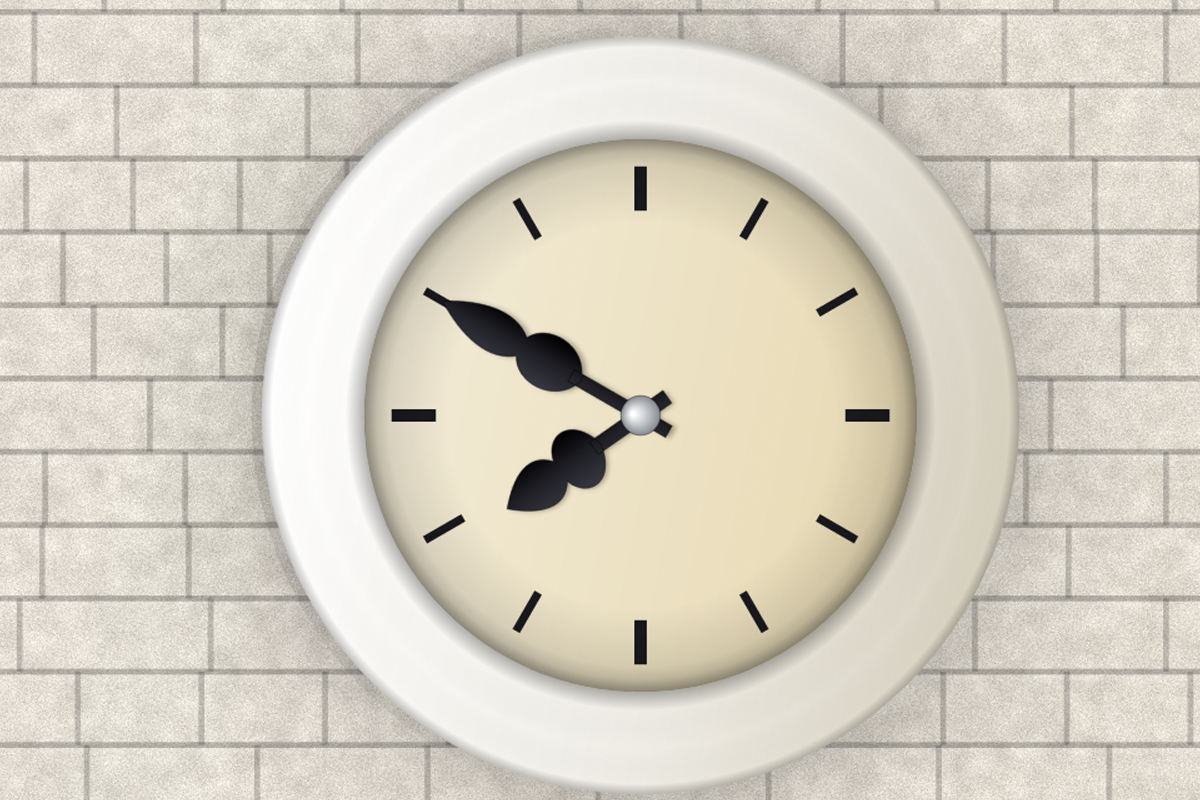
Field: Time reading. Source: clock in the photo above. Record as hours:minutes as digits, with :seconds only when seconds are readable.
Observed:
7:50
